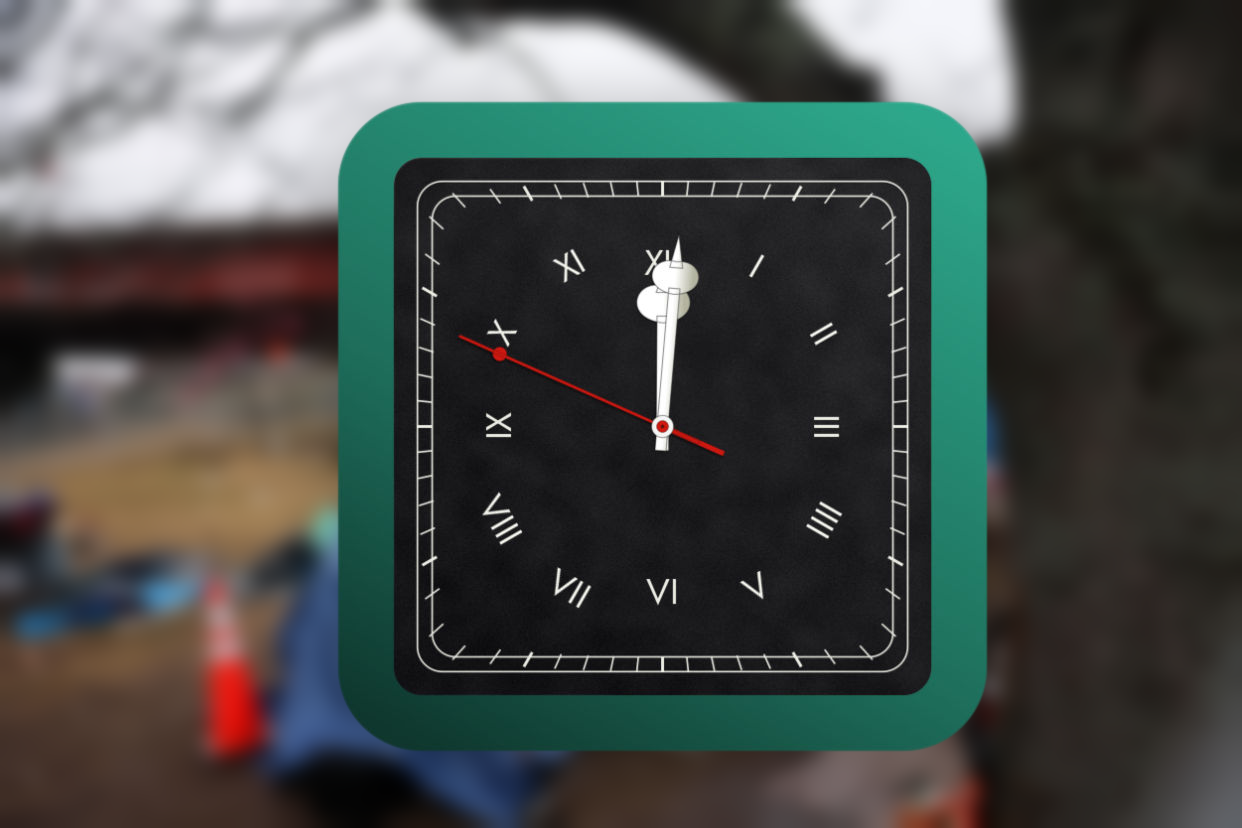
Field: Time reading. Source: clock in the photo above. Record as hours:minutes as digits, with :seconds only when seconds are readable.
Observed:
12:00:49
